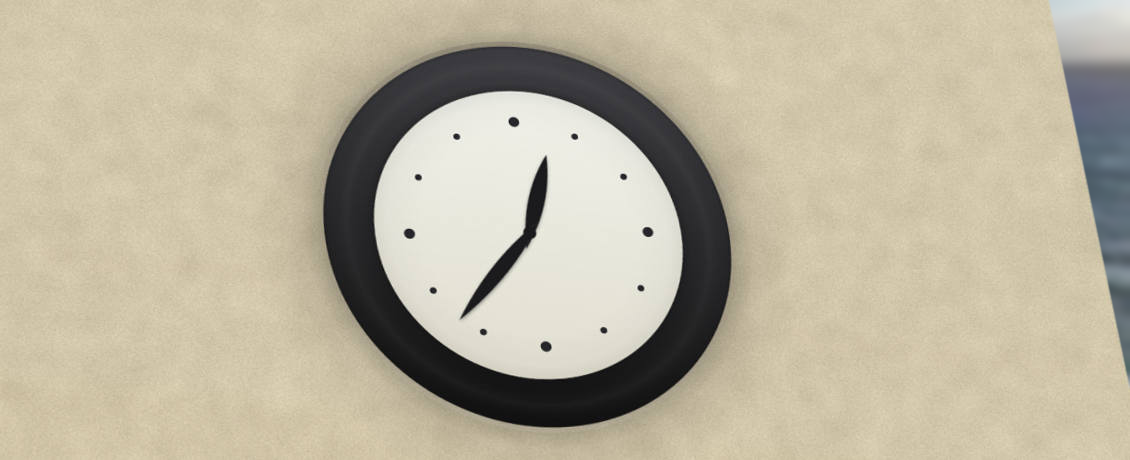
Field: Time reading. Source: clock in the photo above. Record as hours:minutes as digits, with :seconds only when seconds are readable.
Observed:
12:37
